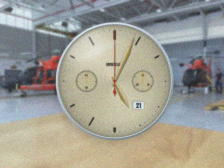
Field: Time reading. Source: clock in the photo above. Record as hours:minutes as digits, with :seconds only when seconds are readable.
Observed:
5:04
